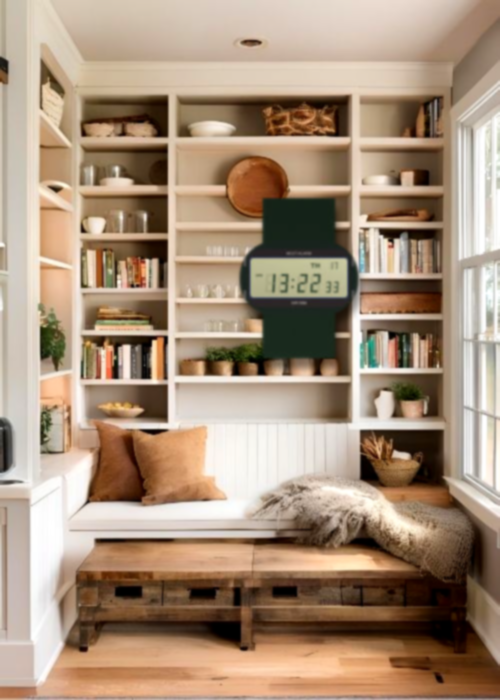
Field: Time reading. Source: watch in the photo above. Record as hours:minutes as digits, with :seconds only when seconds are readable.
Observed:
13:22
